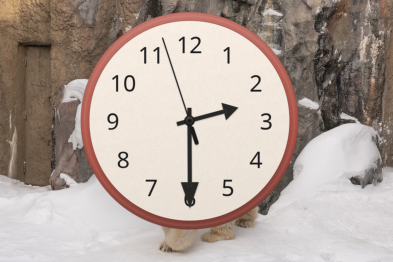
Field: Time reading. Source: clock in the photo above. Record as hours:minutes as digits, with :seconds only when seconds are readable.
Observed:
2:29:57
